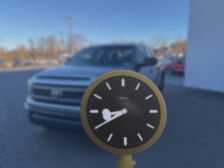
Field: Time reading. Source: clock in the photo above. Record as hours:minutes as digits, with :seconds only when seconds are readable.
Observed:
8:40
